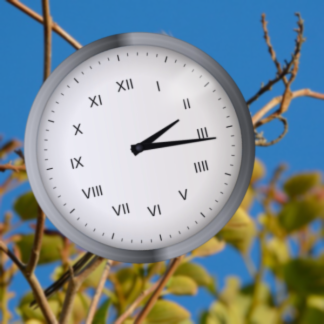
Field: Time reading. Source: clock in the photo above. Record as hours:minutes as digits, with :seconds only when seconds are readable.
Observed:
2:16
